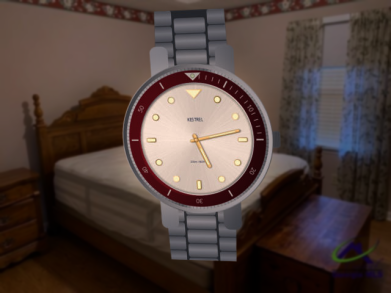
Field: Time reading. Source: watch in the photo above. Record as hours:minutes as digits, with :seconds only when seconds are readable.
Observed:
5:13
